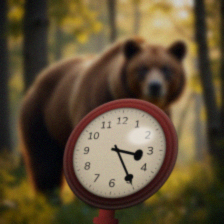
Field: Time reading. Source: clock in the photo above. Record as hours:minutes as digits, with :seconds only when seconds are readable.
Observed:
3:25
